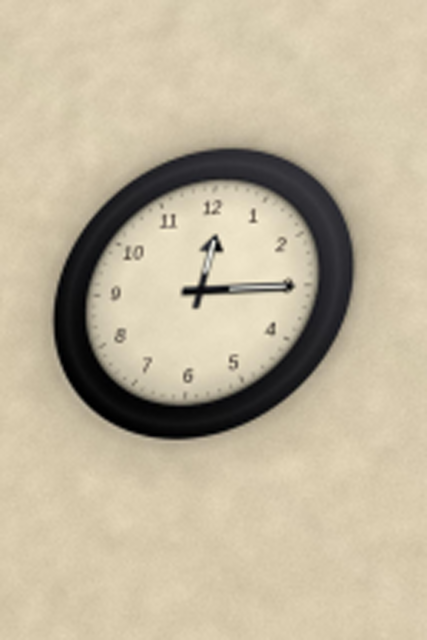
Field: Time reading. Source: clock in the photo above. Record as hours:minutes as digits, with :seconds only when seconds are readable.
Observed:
12:15
